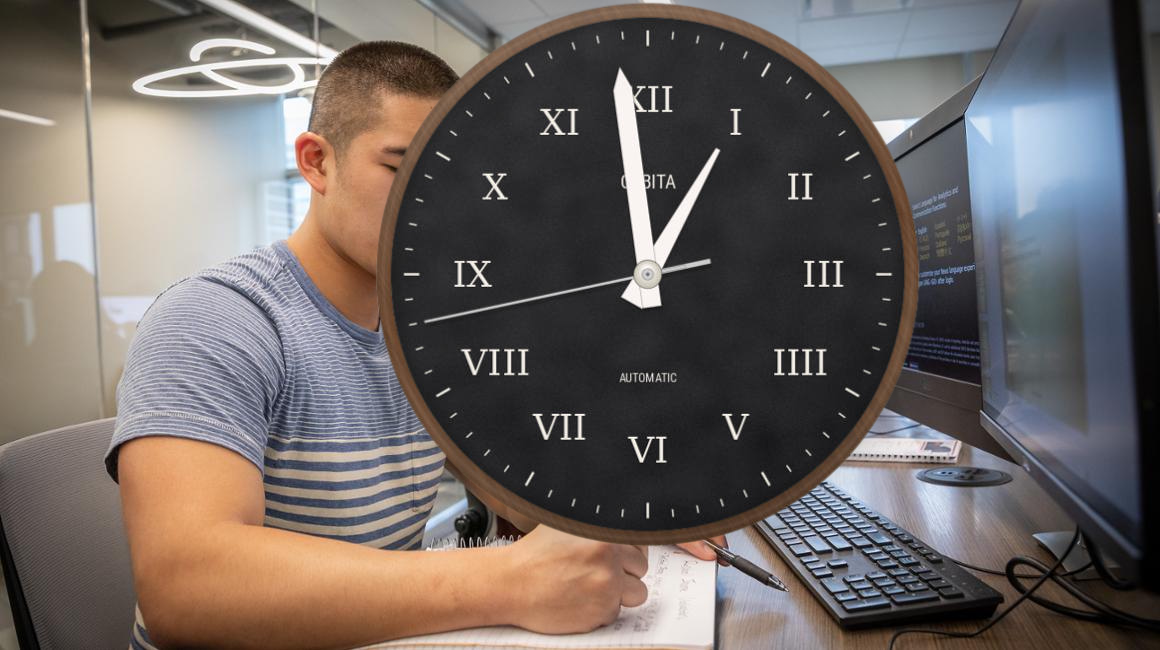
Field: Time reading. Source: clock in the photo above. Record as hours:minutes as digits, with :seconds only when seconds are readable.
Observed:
12:58:43
